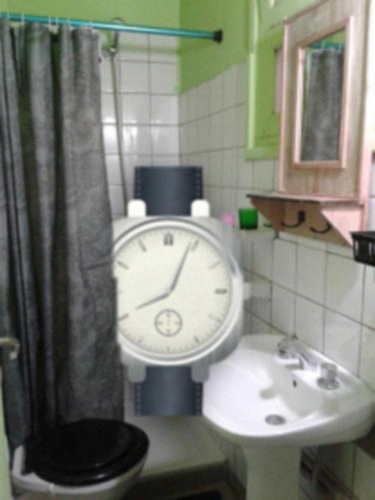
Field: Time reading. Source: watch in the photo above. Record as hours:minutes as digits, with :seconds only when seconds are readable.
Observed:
8:04
